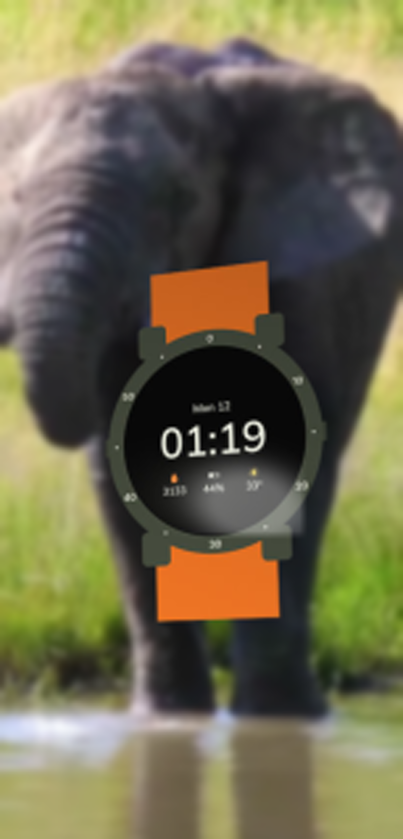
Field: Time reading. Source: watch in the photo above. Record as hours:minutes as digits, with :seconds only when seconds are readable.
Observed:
1:19
